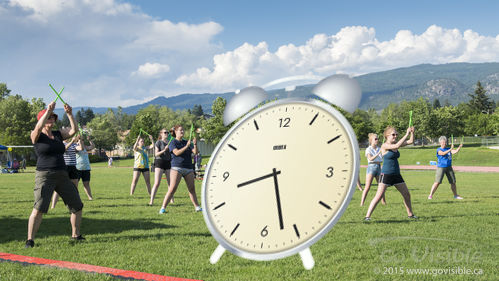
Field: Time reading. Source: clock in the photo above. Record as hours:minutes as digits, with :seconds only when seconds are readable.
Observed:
8:27
